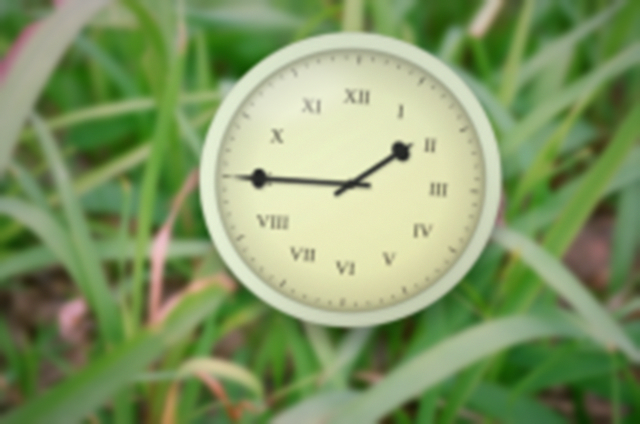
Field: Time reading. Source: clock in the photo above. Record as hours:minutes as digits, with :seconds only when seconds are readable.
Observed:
1:45
